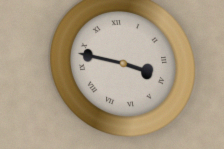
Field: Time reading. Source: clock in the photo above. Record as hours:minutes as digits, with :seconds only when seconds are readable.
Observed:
3:48
